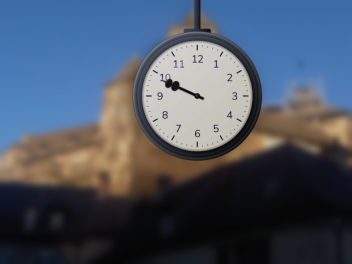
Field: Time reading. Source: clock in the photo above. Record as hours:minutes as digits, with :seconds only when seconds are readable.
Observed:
9:49
